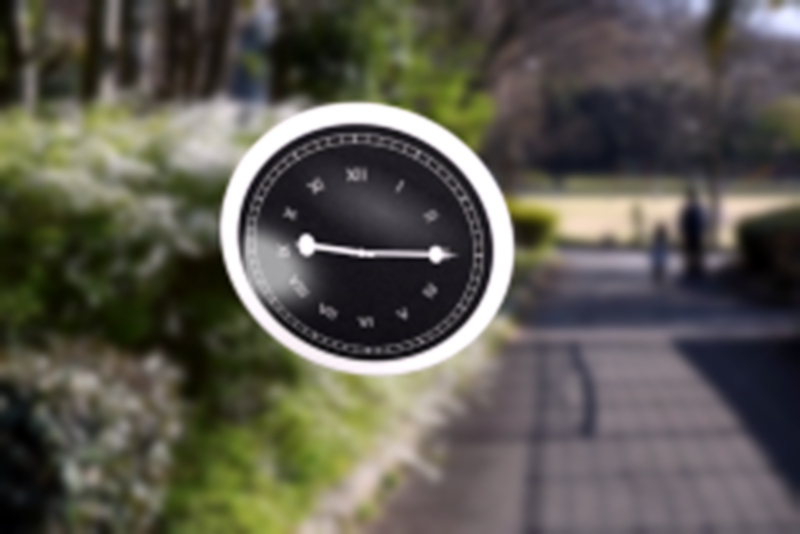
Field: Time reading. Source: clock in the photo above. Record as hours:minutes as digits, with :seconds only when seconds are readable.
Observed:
9:15
